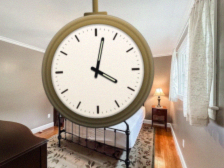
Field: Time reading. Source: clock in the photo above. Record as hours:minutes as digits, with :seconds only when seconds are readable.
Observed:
4:02
